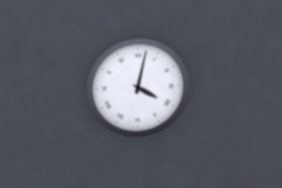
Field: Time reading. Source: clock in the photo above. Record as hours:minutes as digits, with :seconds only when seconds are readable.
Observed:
4:02
